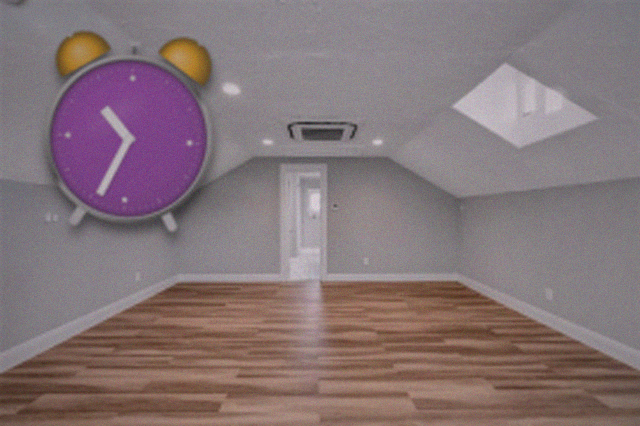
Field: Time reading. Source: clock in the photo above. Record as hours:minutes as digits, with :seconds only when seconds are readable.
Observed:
10:34
